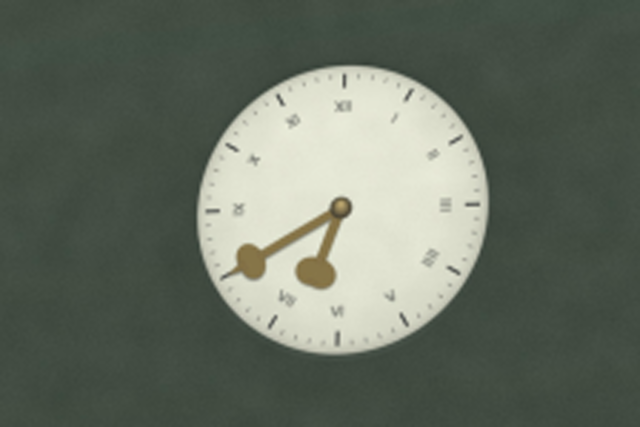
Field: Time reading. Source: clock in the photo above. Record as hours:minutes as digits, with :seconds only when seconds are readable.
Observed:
6:40
